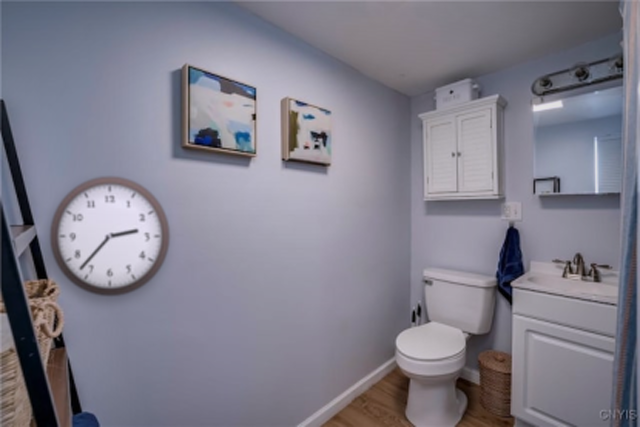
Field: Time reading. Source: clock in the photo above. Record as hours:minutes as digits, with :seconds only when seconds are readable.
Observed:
2:37
